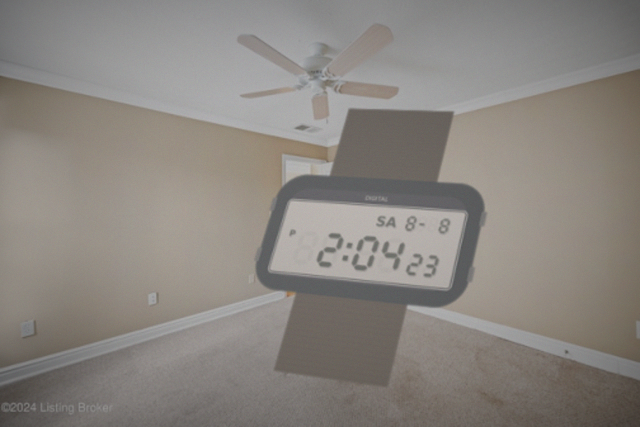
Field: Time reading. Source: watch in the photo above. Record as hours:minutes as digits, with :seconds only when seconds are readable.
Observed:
2:04:23
